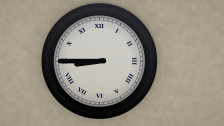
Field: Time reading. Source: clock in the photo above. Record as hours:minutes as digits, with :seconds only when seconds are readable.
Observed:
8:45
